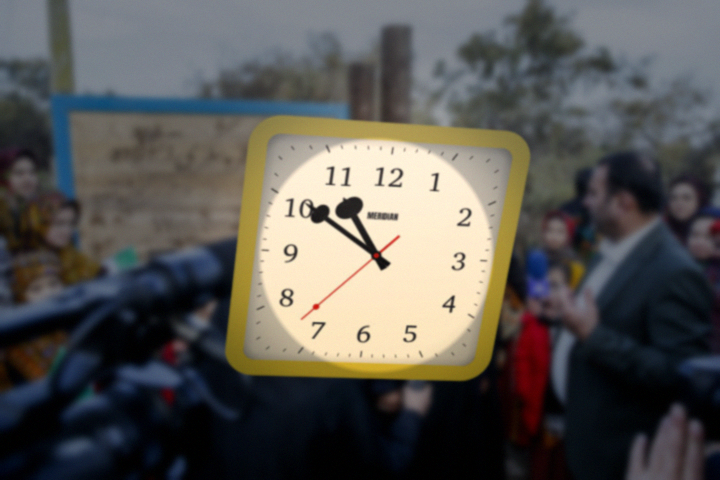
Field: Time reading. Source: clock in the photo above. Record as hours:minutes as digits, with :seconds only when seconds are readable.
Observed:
10:50:37
